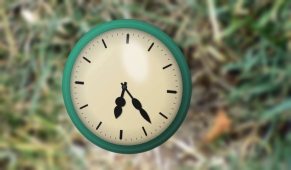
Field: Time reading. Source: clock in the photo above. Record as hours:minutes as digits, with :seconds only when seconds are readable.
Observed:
6:23
